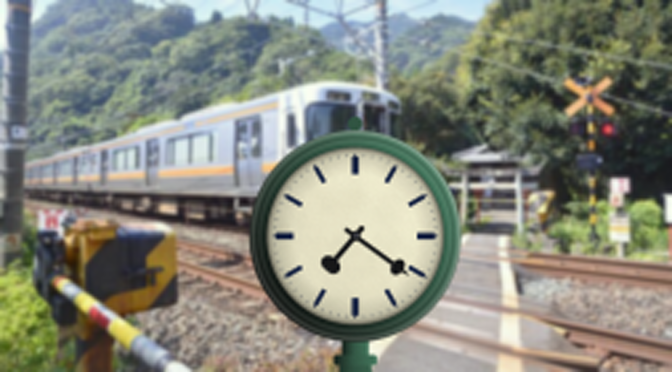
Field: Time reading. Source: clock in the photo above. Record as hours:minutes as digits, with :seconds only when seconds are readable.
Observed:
7:21
